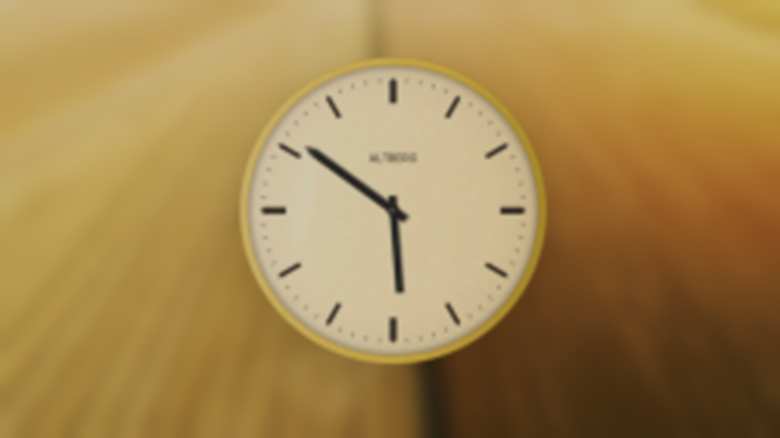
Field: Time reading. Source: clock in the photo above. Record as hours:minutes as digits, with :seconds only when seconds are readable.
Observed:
5:51
